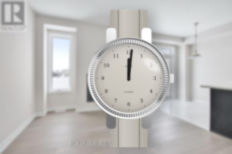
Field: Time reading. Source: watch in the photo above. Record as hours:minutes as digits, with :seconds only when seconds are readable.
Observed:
12:01
